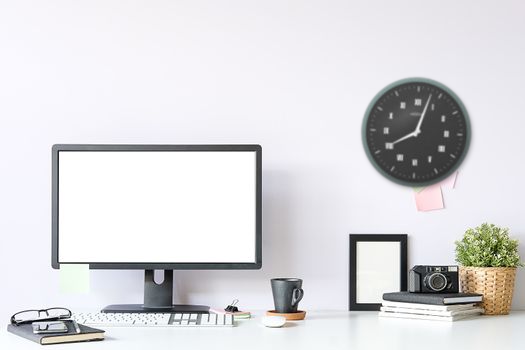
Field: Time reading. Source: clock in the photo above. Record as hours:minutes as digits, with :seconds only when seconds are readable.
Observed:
8:03
